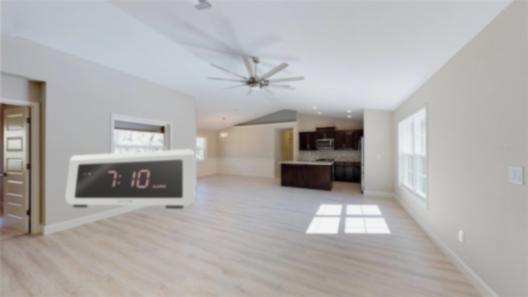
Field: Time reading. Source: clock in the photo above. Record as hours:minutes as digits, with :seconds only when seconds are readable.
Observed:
7:10
